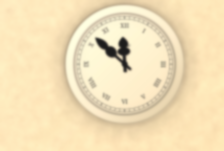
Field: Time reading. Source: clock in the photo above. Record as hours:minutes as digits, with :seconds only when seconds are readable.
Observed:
11:52
